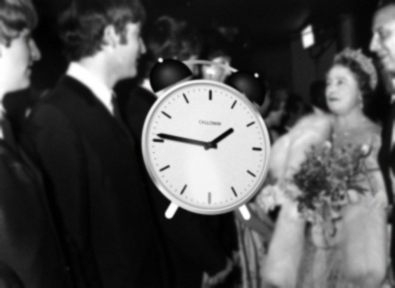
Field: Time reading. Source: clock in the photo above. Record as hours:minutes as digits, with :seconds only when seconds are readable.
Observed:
1:46
